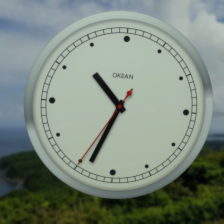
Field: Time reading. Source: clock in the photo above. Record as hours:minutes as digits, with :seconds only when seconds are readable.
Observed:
10:33:35
